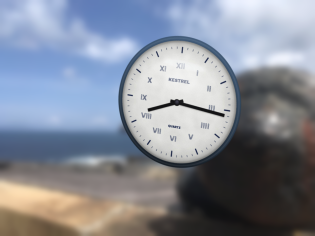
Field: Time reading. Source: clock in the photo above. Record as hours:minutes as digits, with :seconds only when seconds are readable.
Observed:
8:16
